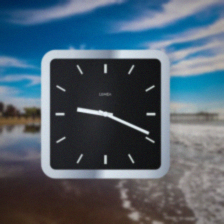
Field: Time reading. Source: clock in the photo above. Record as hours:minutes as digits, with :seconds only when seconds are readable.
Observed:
9:19
